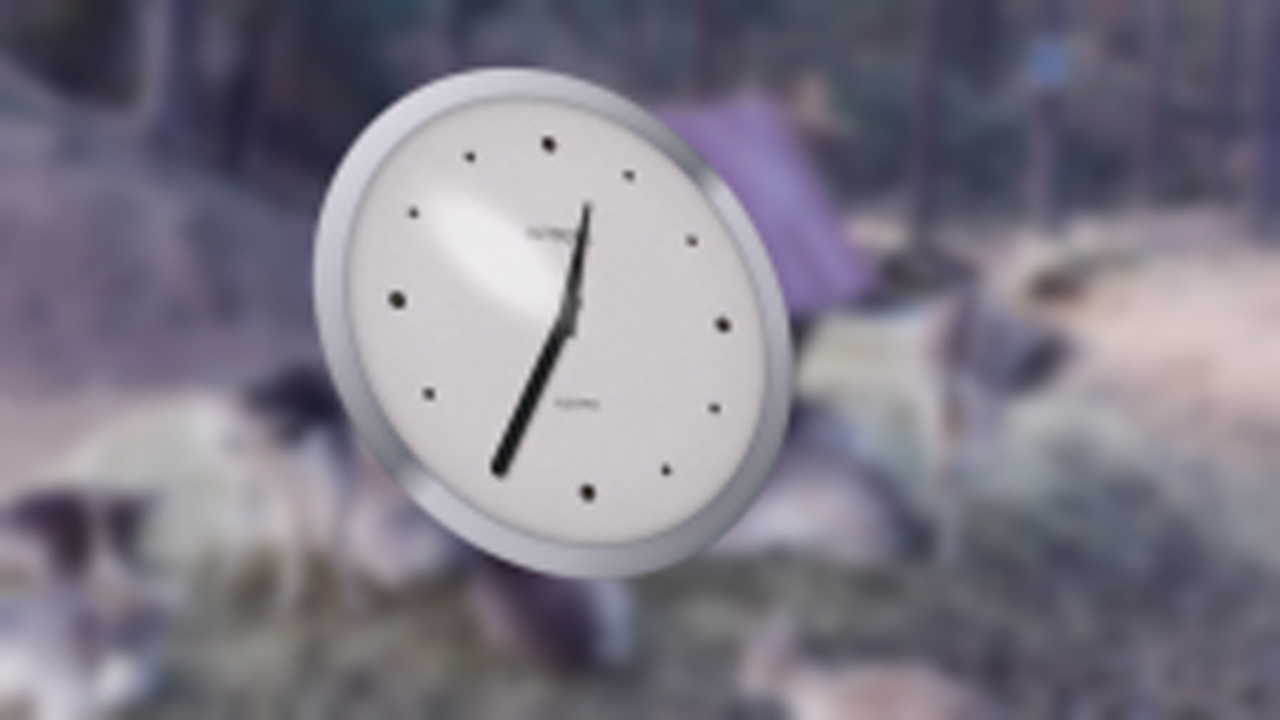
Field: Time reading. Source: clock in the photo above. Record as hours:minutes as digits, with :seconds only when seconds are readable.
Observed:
12:35
